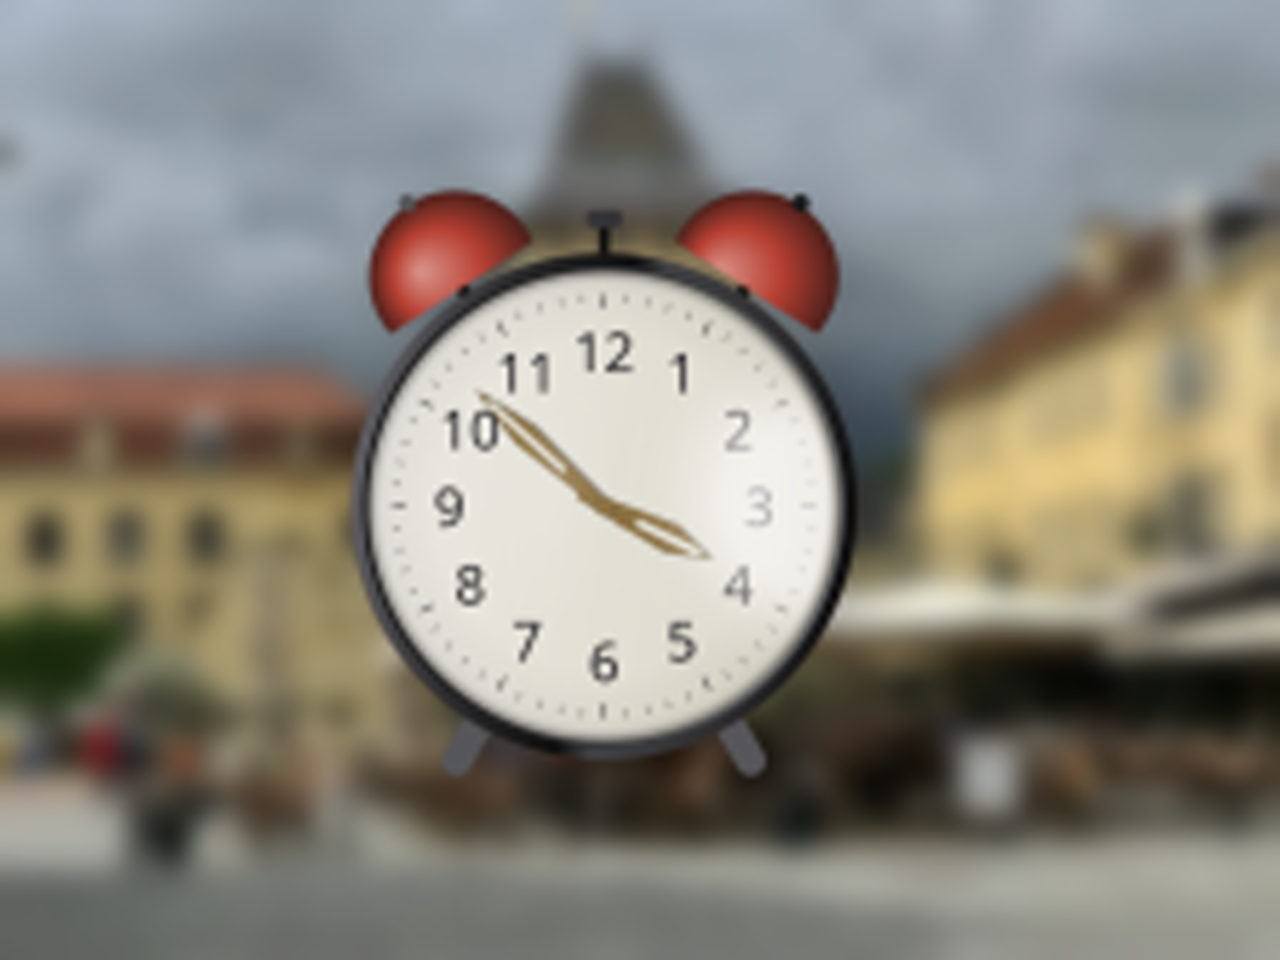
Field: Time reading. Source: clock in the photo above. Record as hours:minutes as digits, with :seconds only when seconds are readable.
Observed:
3:52
